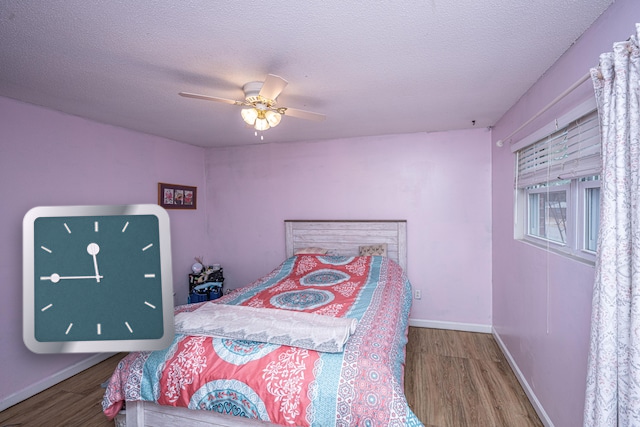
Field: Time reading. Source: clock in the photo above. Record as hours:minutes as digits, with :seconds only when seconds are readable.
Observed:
11:45
